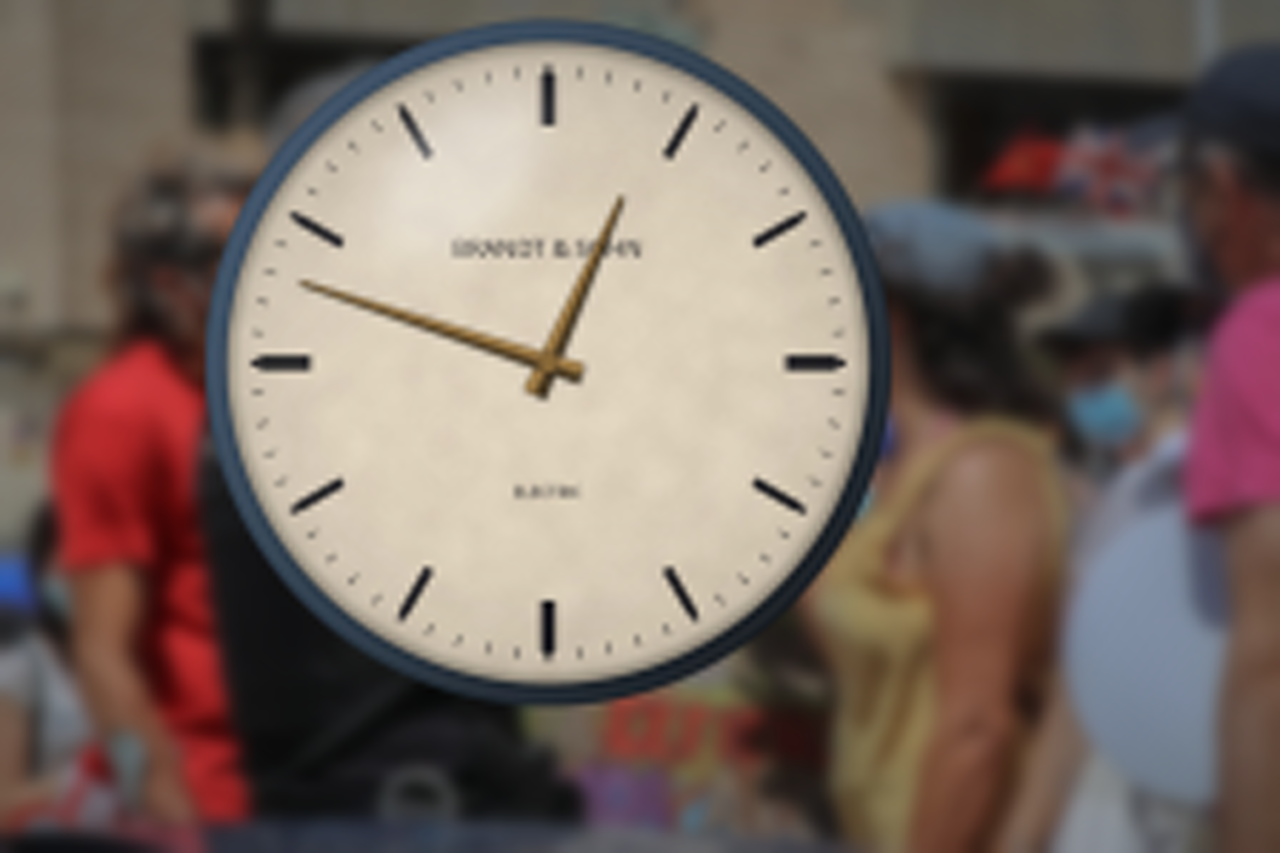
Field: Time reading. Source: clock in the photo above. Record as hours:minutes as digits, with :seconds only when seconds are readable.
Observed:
12:48
